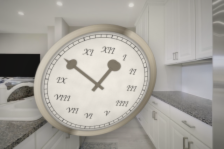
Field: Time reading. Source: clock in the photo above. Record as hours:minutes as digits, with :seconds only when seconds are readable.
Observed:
12:50
